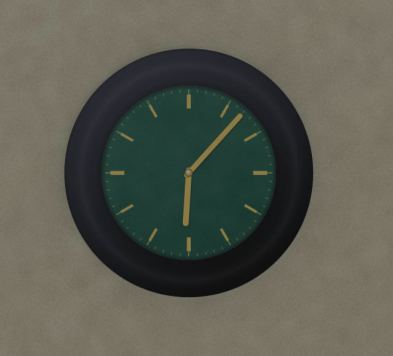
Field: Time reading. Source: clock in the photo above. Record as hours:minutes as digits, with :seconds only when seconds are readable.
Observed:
6:07
